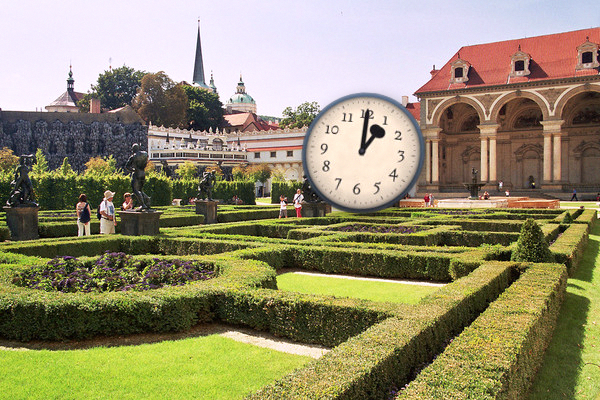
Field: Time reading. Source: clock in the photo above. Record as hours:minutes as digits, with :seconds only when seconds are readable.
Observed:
1:00
